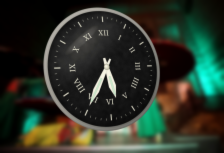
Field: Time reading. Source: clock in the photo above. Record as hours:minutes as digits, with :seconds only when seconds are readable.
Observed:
5:35
